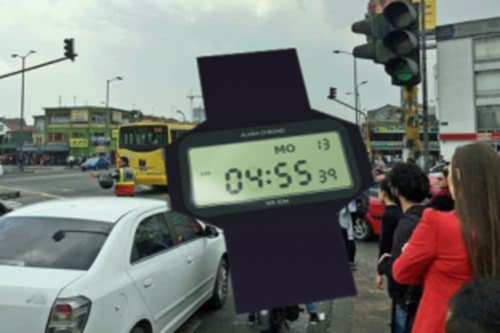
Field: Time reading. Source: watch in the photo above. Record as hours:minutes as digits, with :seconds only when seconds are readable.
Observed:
4:55:39
